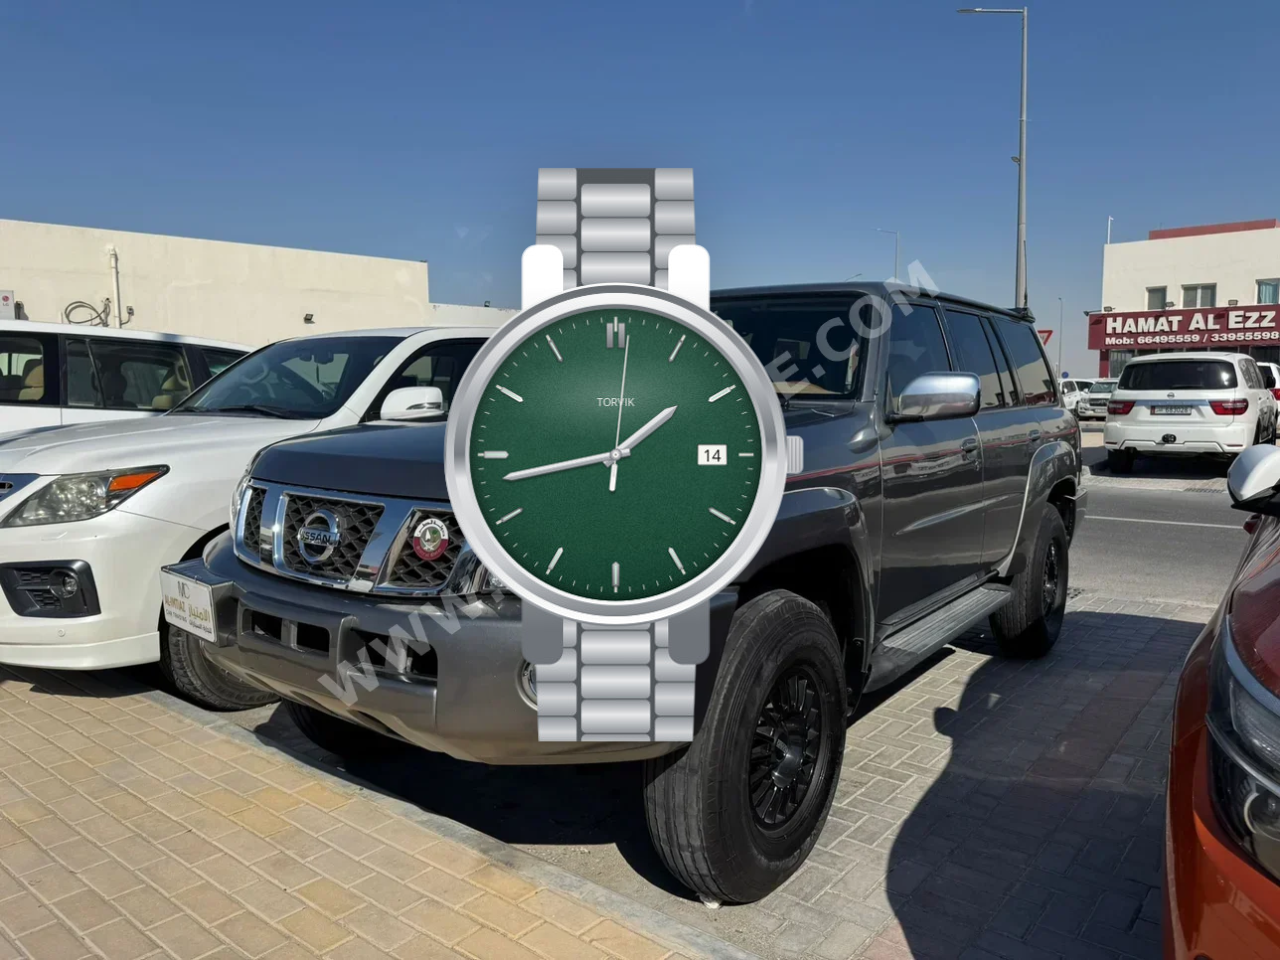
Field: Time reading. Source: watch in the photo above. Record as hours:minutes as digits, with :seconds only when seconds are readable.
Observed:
1:43:01
